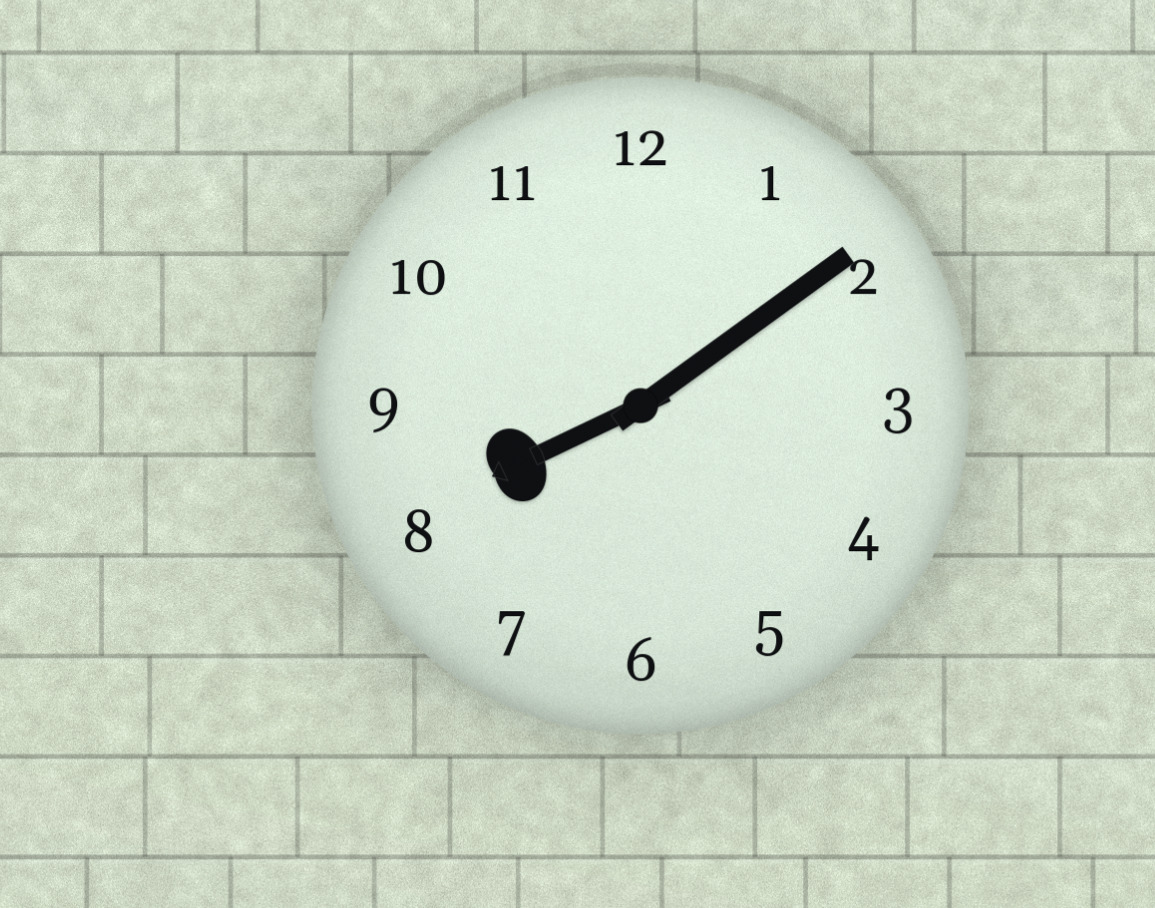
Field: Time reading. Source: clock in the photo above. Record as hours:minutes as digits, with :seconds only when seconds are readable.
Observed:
8:09
